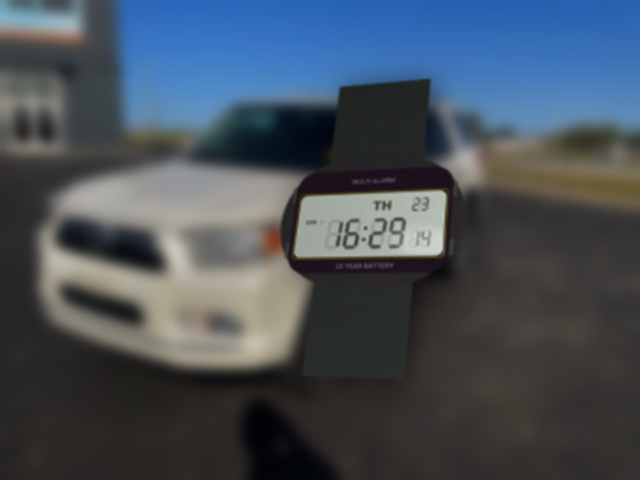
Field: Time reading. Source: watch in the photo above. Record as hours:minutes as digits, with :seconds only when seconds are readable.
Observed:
16:29:14
